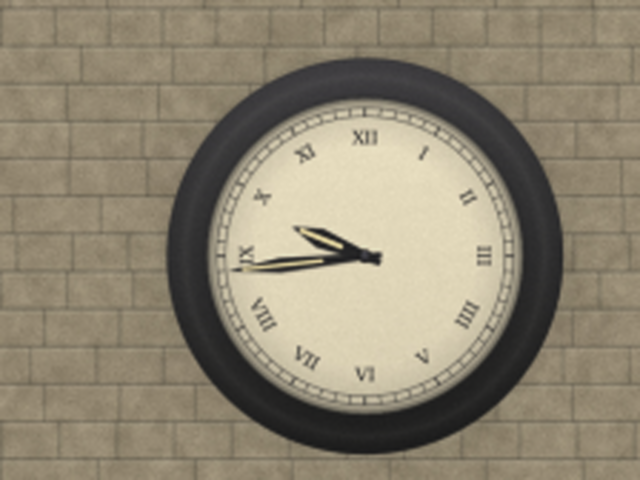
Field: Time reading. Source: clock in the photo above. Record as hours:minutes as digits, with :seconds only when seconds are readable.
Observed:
9:44
